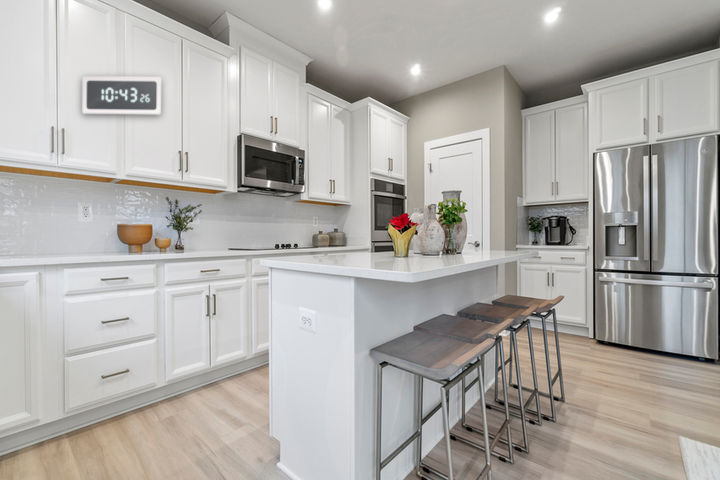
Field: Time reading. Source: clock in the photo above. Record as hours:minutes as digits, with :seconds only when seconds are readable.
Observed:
10:43
